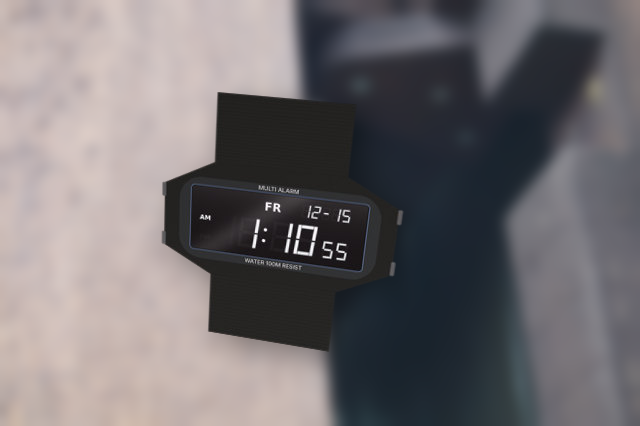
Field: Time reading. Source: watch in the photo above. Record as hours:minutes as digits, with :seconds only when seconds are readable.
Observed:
1:10:55
